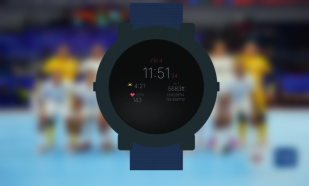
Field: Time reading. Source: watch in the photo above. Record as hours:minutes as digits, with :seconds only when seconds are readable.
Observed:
11:51
